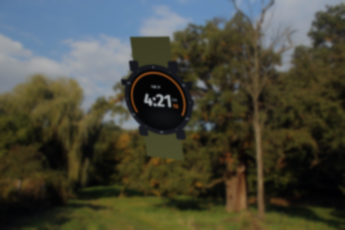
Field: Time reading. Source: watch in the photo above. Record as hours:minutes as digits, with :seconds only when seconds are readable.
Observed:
4:21
